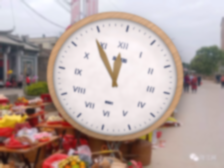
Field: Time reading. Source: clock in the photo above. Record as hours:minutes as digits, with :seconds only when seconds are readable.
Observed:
11:54
